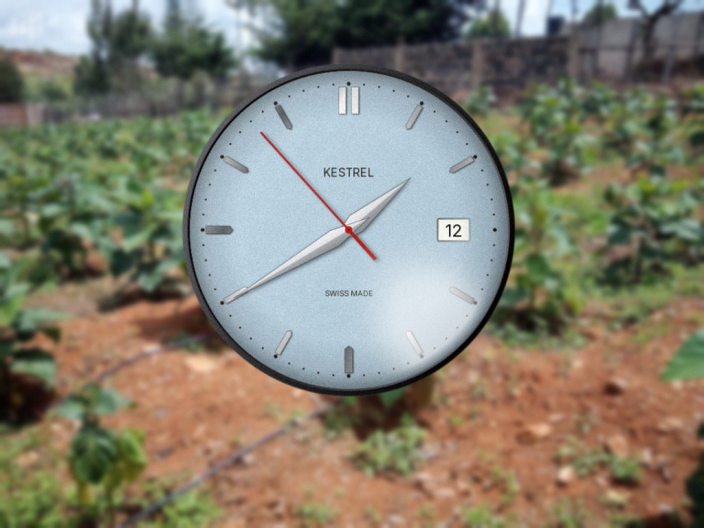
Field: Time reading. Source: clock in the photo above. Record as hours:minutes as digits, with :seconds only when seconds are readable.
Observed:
1:39:53
